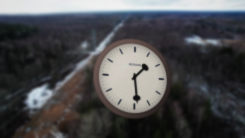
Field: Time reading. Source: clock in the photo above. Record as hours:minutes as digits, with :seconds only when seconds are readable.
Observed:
1:29
